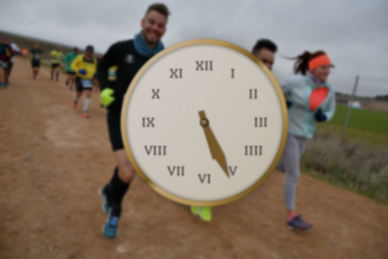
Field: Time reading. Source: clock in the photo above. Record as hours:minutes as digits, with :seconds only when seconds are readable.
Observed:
5:26
